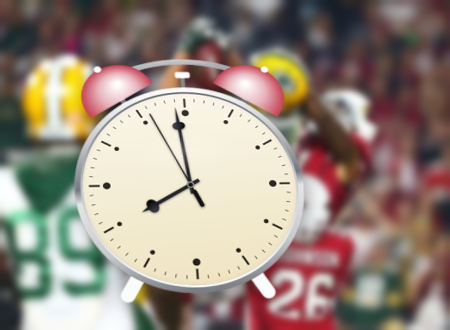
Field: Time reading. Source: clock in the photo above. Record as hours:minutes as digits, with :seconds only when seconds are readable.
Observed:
7:58:56
